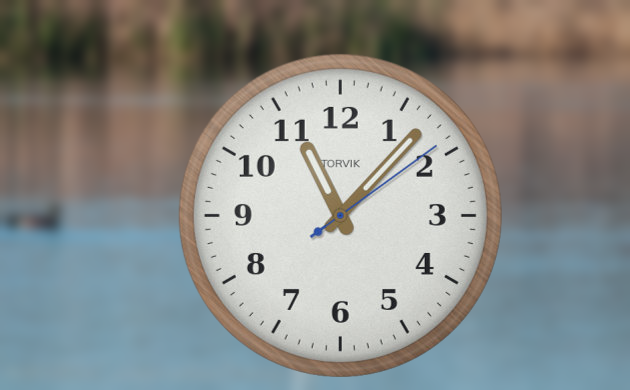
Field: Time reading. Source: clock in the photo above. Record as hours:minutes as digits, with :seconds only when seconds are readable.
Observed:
11:07:09
